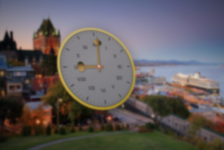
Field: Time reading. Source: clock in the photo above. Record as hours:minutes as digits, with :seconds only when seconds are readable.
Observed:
9:01
